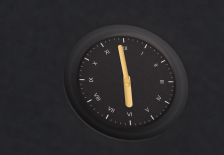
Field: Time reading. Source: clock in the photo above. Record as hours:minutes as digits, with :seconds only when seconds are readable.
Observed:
5:59
